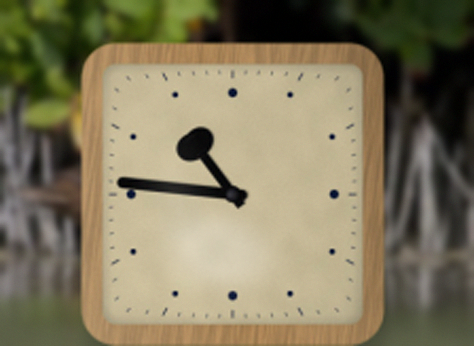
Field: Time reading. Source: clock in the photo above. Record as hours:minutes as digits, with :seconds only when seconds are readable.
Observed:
10:46
